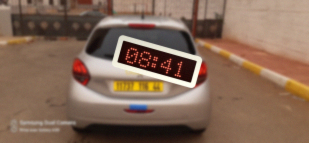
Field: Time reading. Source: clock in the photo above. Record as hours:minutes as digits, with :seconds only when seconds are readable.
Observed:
8:41
